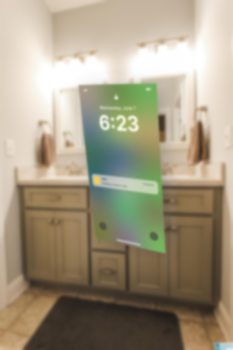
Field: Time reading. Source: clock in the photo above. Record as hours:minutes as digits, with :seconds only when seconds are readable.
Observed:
6:23
